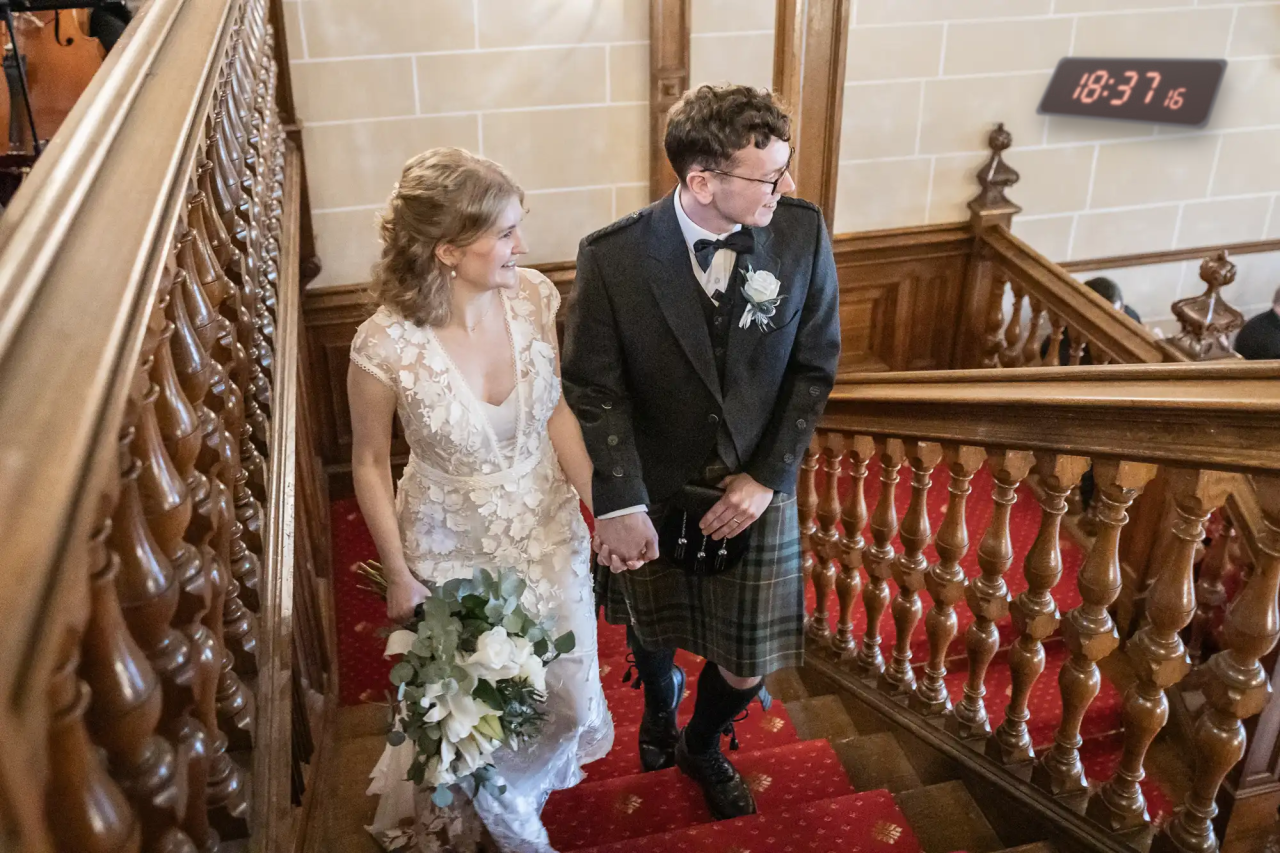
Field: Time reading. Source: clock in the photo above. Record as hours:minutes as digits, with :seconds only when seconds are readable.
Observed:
18:37:16
